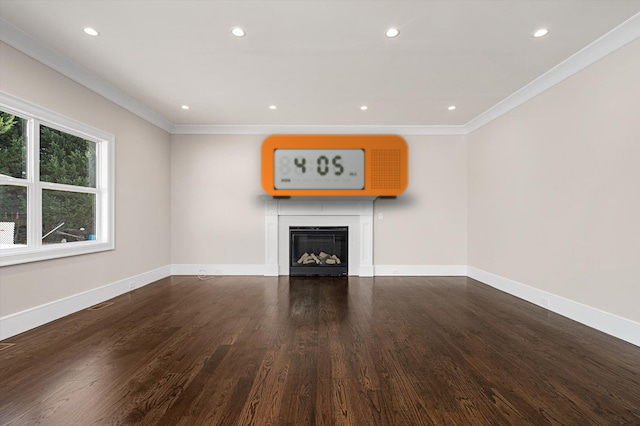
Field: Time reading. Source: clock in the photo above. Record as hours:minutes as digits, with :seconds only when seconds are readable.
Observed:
4:05
